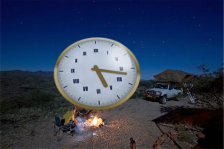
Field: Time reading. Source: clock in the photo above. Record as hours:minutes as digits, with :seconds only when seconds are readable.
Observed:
5:17
